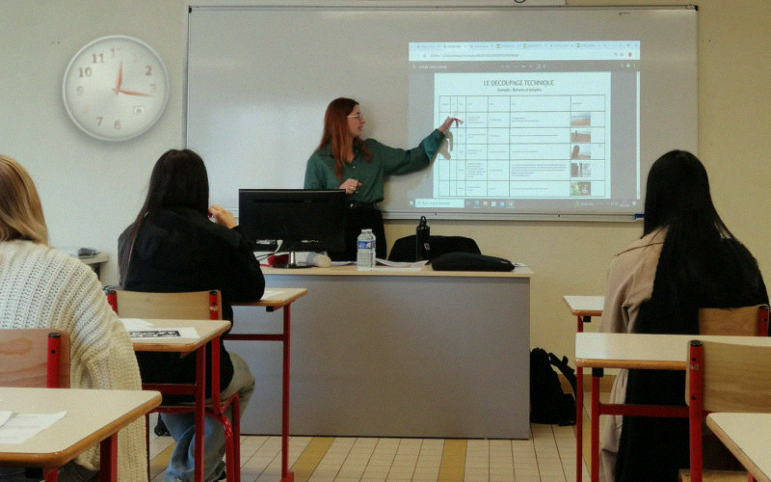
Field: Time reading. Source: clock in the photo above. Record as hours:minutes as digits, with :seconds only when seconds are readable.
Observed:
12:17
